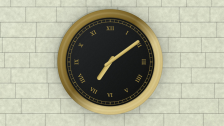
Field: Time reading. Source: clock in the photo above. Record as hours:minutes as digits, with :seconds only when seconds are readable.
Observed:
7:09
